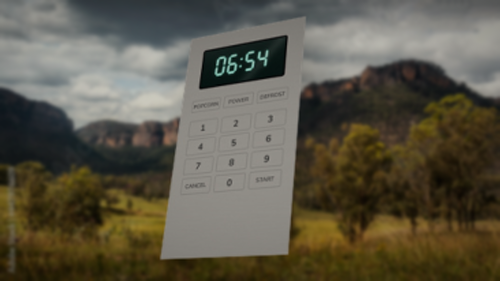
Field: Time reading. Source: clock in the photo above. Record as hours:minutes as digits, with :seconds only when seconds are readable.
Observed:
6:54
